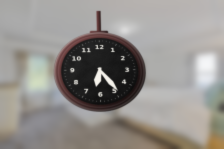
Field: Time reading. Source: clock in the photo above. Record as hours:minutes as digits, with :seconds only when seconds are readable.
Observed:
6:24
